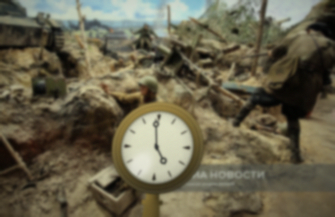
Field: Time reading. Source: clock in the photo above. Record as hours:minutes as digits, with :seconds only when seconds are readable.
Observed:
4:59
